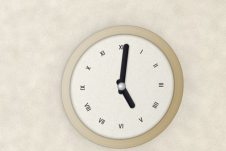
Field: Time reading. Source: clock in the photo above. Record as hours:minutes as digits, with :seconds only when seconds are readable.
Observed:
5:01
